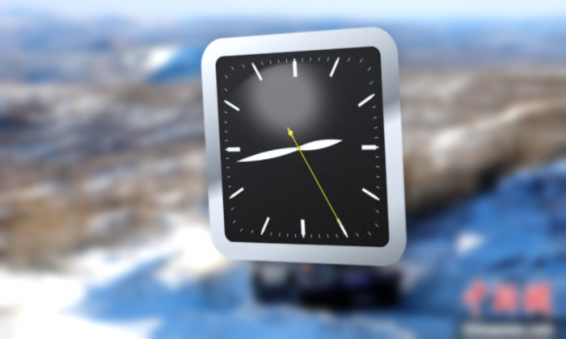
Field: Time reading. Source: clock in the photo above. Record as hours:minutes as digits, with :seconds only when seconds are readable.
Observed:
2:43:25
